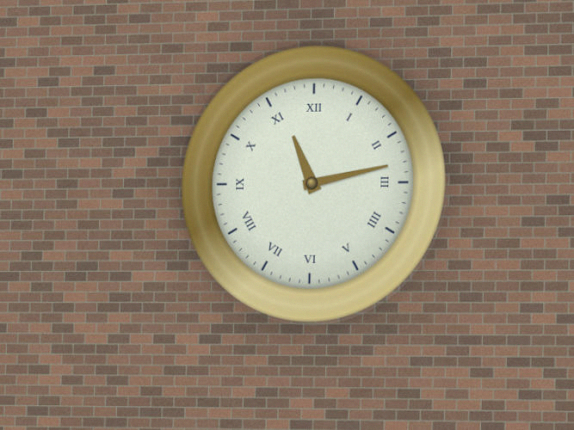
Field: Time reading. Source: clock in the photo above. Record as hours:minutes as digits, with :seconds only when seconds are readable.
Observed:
11:13
